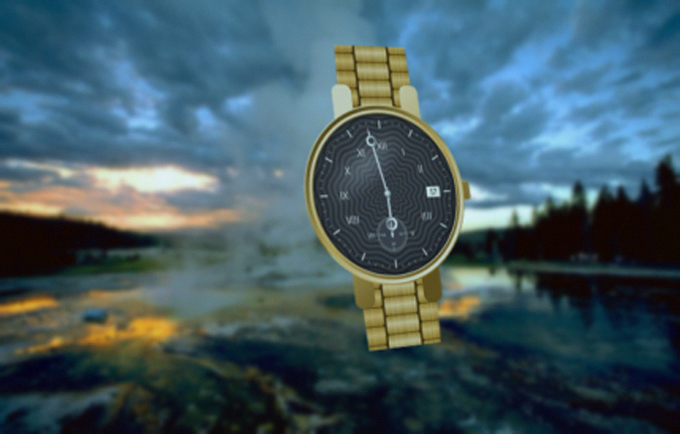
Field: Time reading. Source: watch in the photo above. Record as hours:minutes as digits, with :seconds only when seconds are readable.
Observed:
5:58
